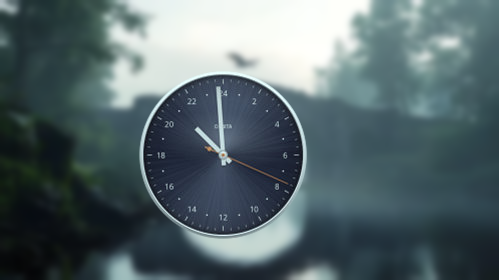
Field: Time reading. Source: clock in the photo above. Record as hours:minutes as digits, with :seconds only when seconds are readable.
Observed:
20:59:19
